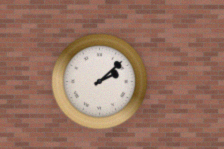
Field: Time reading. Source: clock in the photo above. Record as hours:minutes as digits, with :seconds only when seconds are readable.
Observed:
2:08
